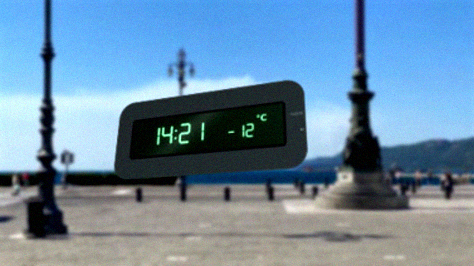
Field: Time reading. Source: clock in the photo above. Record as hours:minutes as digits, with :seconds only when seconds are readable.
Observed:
14:21
